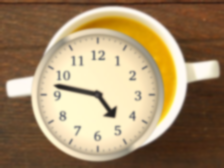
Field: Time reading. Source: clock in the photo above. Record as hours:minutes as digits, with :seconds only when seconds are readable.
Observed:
4:47
